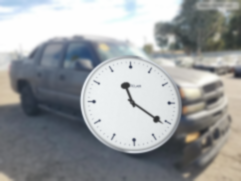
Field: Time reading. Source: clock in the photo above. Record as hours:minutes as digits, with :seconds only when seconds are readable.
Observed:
11:21
